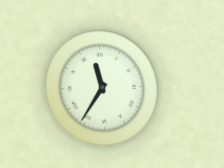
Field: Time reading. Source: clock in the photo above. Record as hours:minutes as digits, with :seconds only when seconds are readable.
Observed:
11:36
